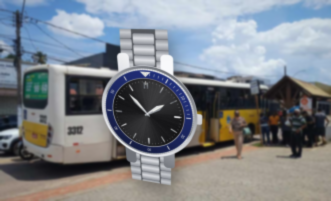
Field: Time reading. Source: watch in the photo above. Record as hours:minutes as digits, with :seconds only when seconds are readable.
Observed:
1:53
